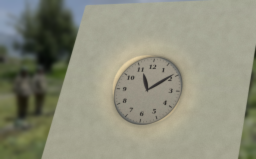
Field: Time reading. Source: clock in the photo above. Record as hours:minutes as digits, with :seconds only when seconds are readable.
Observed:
11:09
